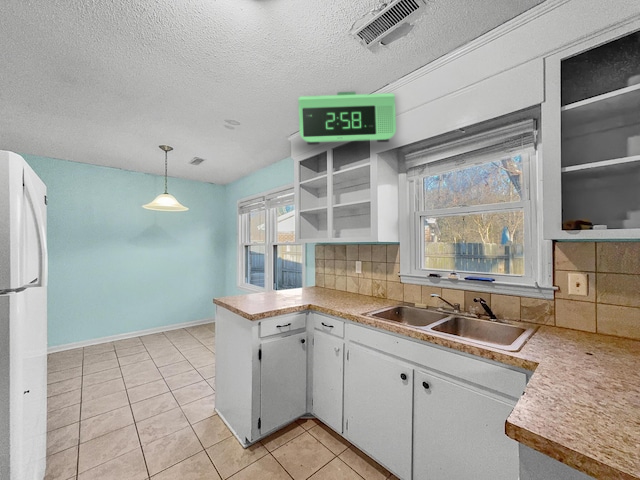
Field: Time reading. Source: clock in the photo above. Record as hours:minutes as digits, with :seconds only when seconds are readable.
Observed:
2:58
